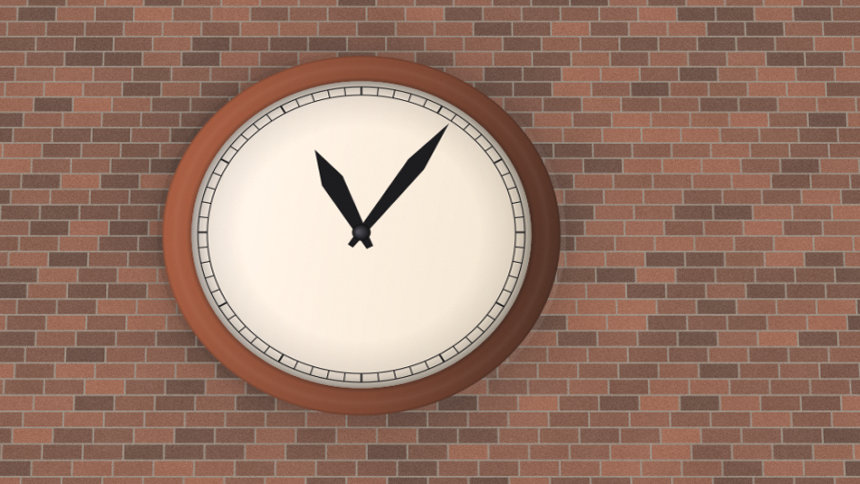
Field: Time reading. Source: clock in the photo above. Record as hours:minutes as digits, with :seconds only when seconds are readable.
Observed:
11:06
